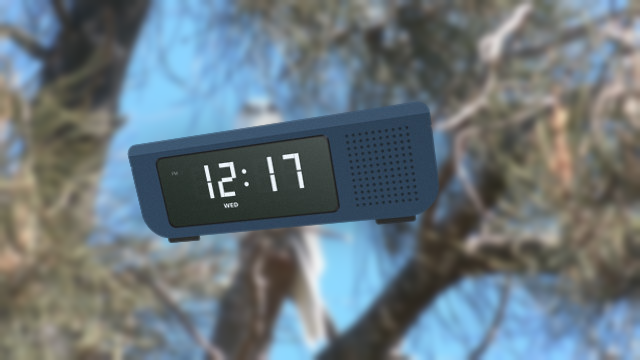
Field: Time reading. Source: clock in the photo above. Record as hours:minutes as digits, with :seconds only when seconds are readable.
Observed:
12:17
